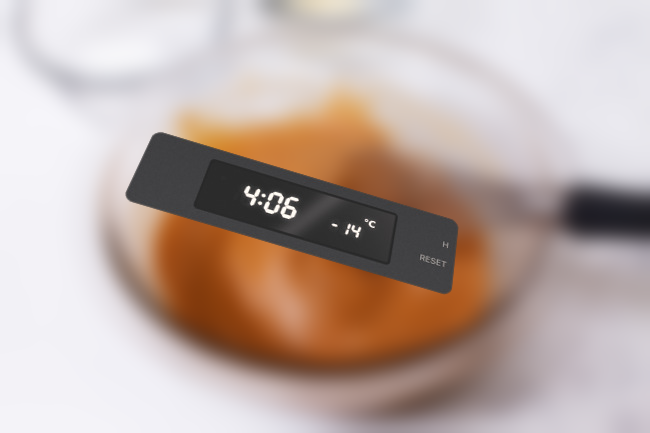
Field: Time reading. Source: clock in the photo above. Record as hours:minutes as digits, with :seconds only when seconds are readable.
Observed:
4:06
